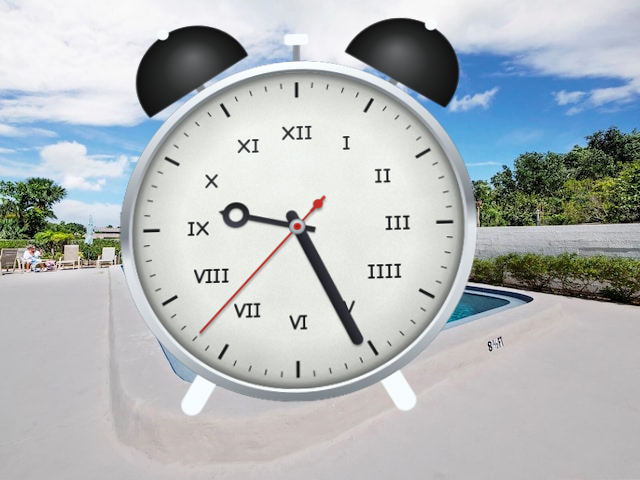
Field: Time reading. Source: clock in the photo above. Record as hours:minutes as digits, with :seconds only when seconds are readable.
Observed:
9:25:37
